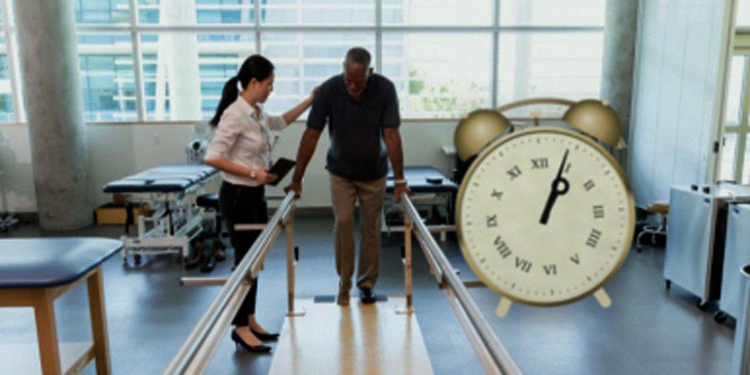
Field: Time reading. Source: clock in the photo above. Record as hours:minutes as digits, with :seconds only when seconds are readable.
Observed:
1:04
